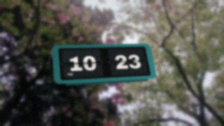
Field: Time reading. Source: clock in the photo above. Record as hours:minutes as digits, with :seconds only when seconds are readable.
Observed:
10:23
